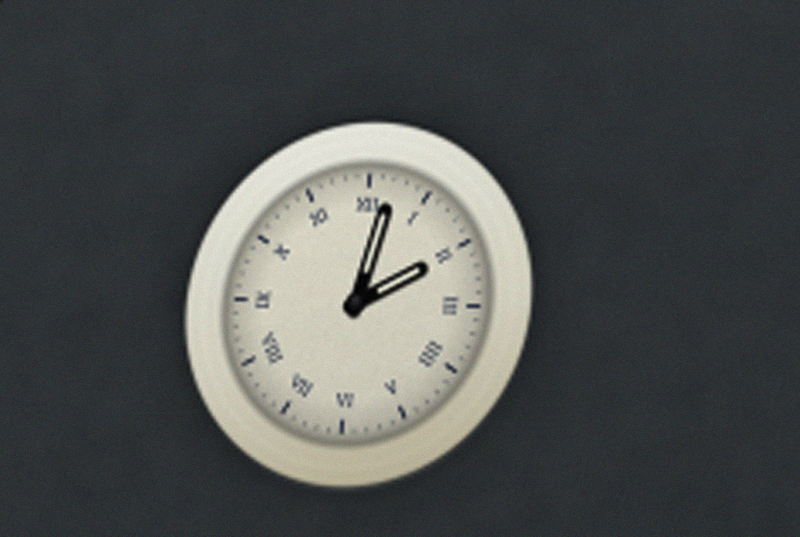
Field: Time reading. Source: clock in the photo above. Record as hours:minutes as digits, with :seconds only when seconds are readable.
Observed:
2:02
